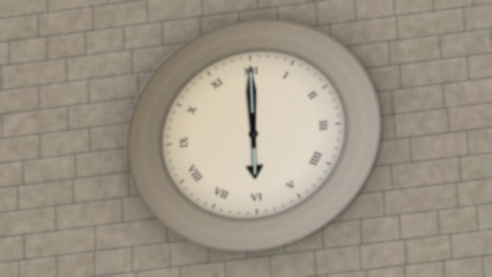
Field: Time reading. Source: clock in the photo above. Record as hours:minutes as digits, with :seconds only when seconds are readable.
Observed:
6:00
